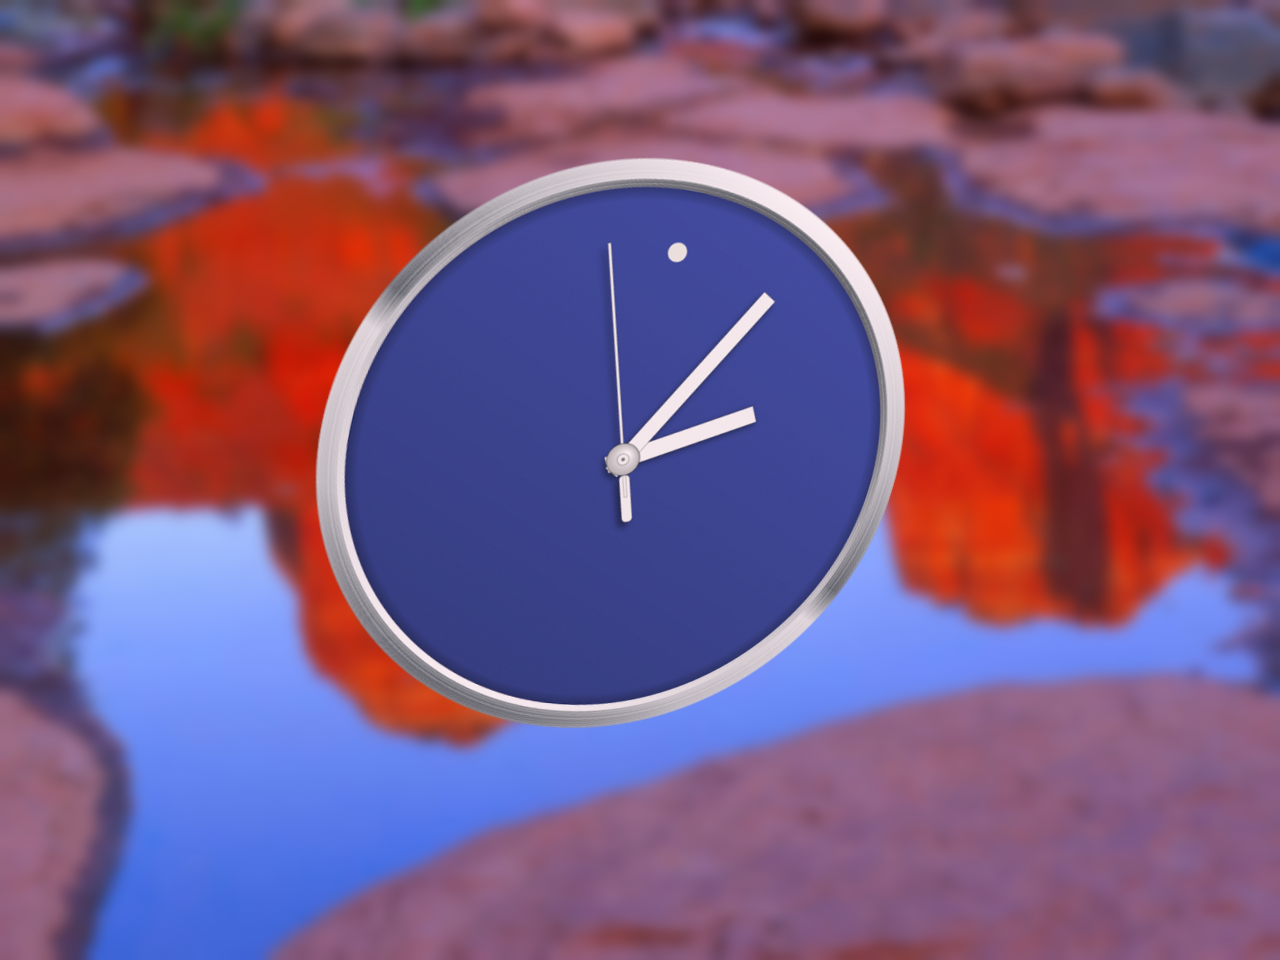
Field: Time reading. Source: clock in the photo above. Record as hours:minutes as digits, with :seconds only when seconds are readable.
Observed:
2:04:57
